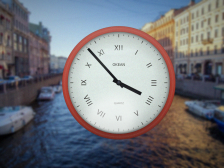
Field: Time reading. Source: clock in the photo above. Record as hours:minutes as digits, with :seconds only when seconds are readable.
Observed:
3:53
